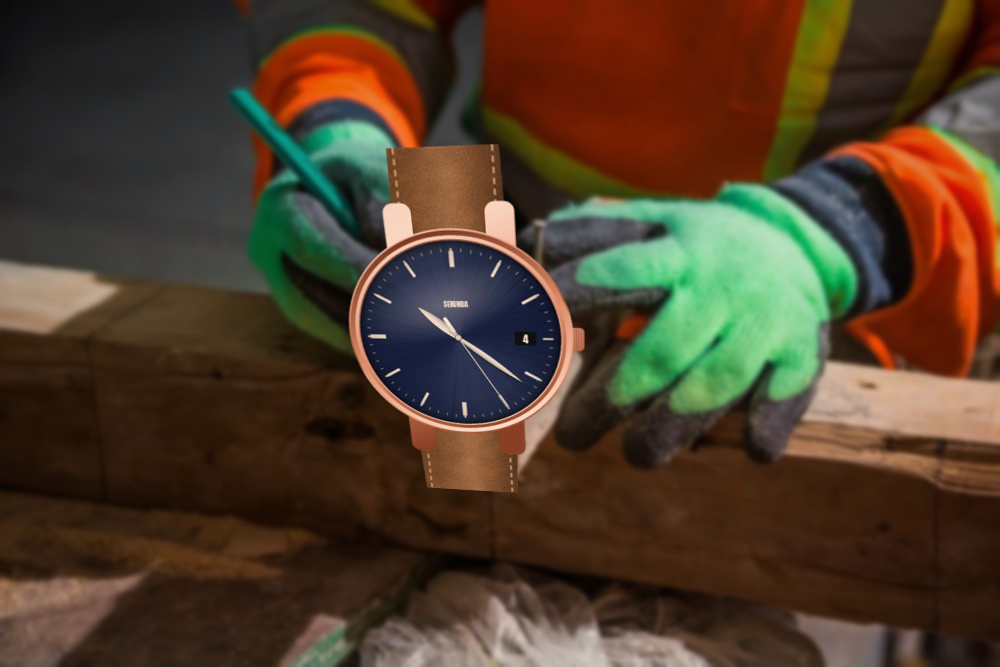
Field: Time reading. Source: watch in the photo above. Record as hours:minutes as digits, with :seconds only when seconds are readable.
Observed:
10:21:25
